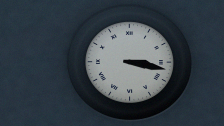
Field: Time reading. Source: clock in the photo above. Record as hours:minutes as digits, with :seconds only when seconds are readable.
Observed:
3:17
